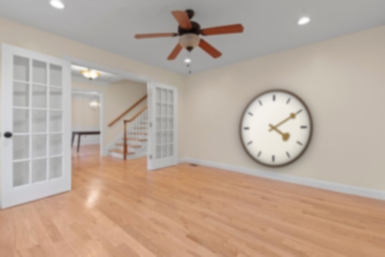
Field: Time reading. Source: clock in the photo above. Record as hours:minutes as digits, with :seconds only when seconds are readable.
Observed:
4:10
